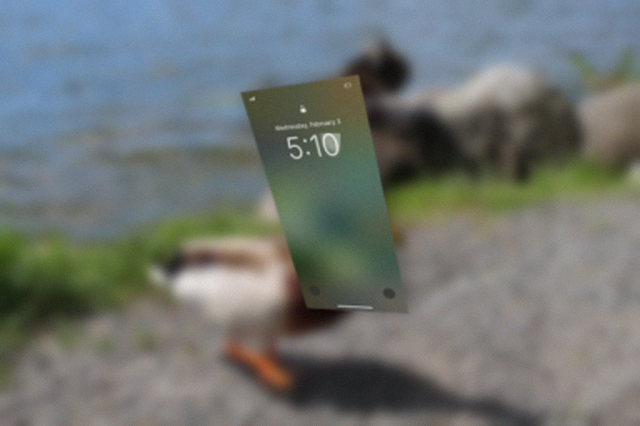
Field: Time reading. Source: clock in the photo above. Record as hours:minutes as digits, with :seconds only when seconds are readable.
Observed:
5:10
